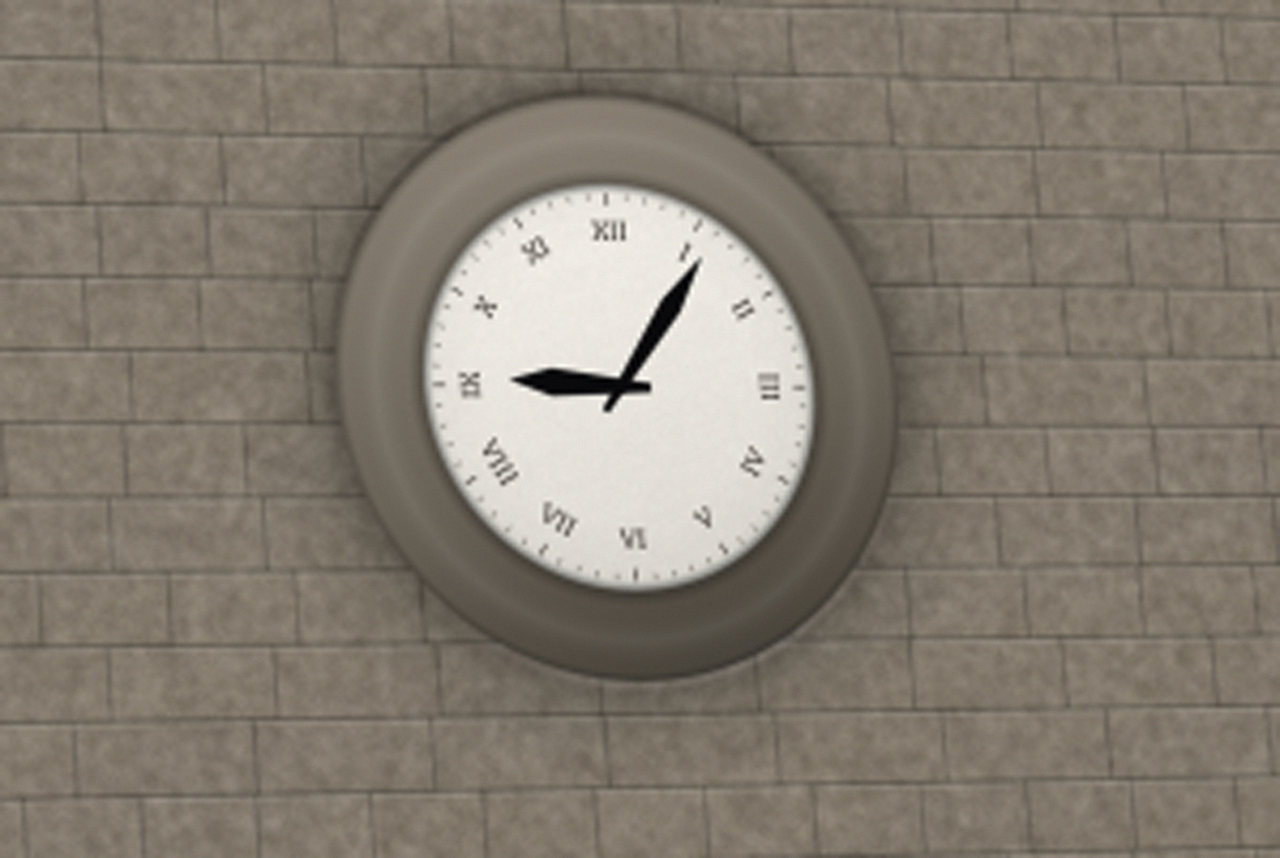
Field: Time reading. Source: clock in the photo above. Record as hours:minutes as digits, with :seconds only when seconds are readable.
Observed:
9:06
